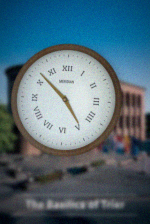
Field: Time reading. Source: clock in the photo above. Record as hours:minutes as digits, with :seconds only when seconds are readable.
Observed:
4:52
